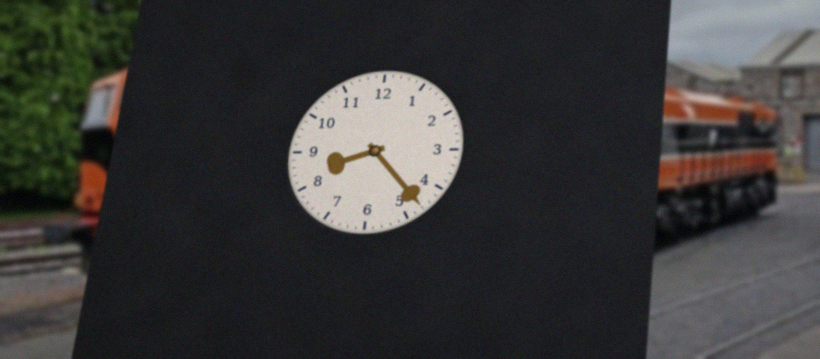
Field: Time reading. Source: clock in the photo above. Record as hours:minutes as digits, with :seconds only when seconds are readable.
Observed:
8:23
